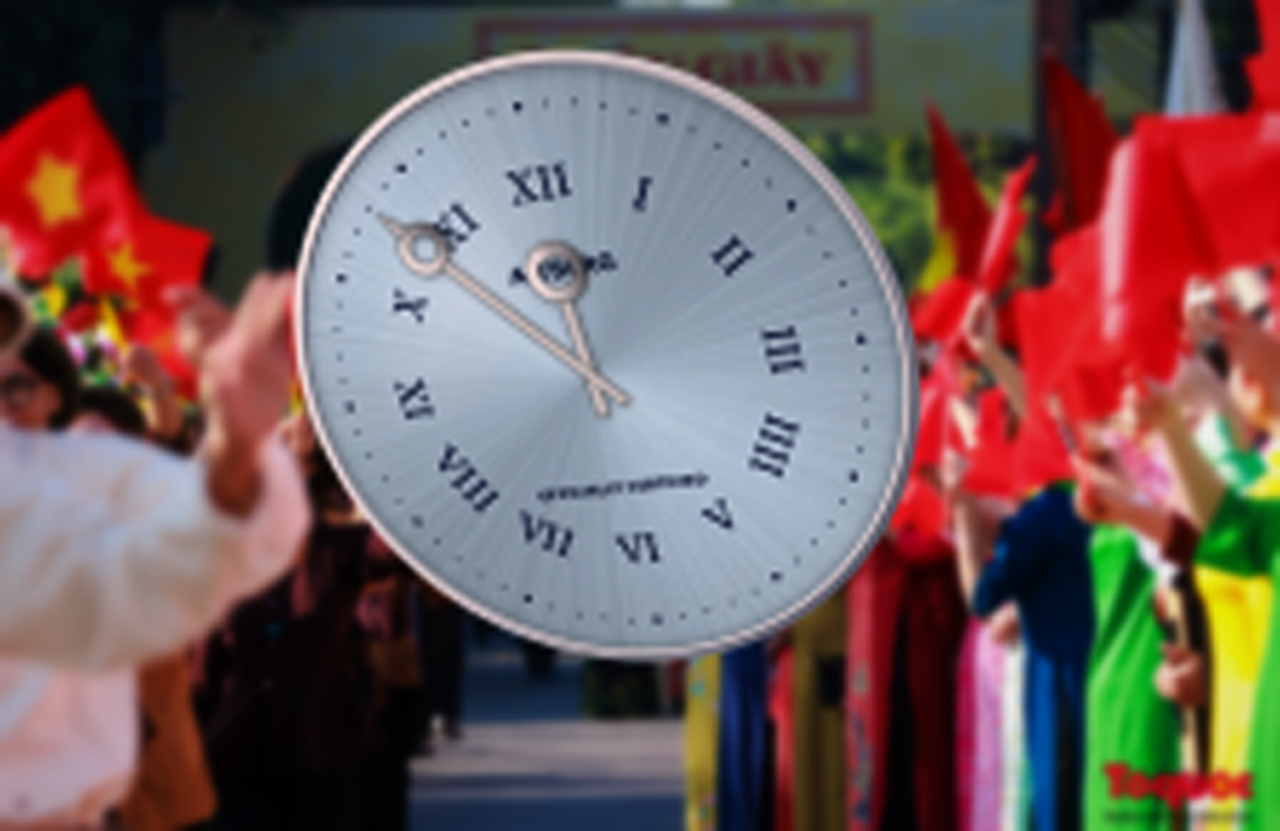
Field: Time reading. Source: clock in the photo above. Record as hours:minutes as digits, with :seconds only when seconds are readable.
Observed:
11:53
